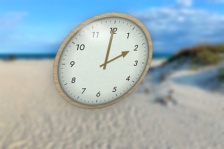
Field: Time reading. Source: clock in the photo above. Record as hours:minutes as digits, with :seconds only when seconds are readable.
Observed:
2:00
